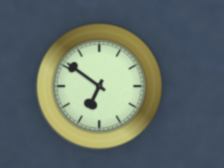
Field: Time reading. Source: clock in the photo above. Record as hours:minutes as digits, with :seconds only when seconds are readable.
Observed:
6:51
